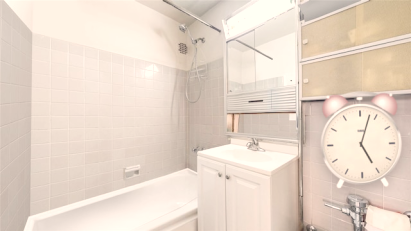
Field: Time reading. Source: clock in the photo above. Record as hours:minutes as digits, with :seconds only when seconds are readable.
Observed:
5:03
